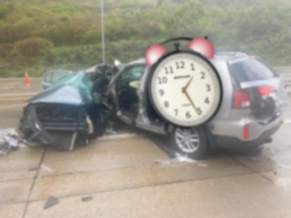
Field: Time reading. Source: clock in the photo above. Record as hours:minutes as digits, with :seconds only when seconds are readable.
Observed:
1:26
